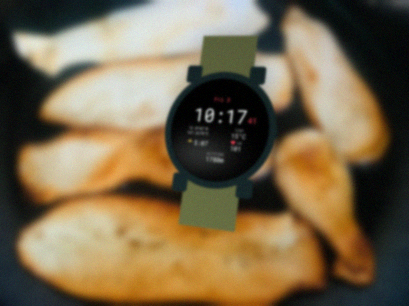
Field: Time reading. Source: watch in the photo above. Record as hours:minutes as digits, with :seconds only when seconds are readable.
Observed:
10:17
